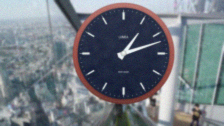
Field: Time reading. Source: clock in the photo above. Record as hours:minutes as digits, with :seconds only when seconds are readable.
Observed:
1:12
